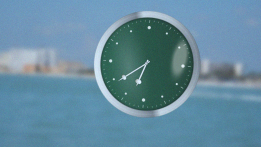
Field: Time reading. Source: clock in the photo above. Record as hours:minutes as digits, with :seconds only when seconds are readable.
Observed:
6:39
